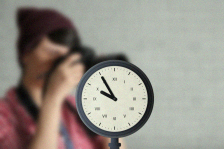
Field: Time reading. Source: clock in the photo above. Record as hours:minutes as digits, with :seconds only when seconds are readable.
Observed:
9:55
